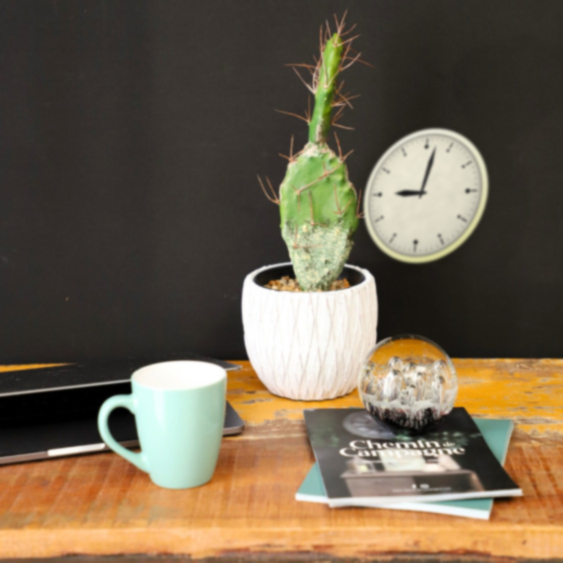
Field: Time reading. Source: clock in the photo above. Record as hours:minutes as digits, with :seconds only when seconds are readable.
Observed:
9:02
